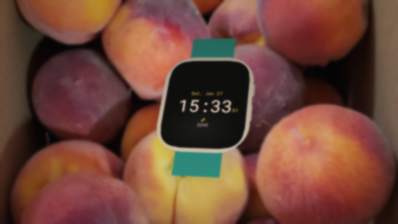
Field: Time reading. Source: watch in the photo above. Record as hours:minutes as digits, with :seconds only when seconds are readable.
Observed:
15:33
